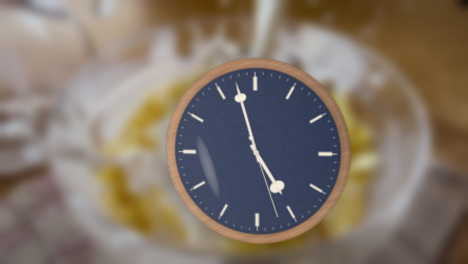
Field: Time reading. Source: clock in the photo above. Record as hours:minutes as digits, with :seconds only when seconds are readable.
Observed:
4:57:27
